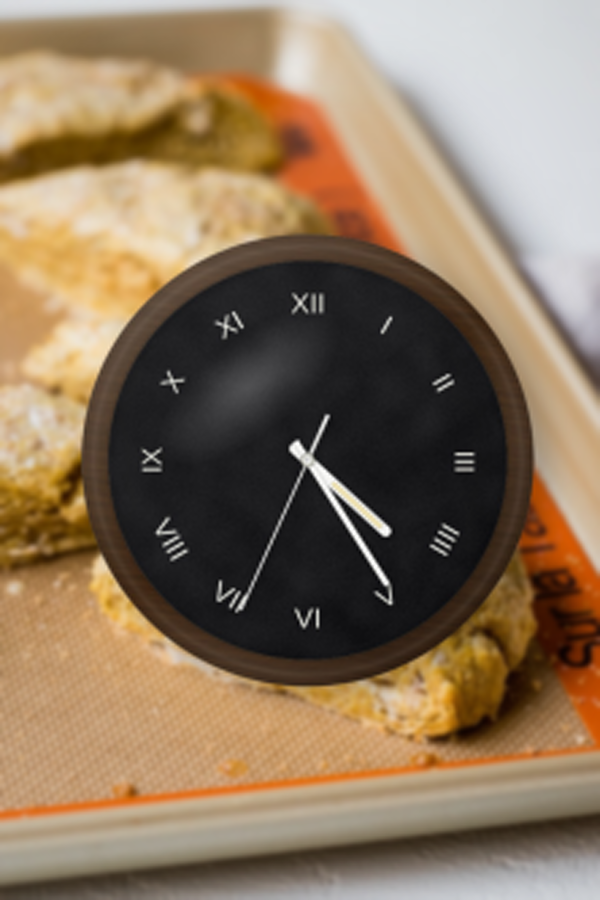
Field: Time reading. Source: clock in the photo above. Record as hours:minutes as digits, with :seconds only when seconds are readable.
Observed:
4:24:34
